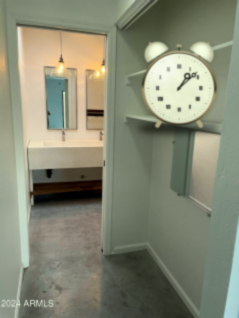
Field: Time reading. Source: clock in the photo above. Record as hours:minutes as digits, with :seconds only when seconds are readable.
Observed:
1:08
